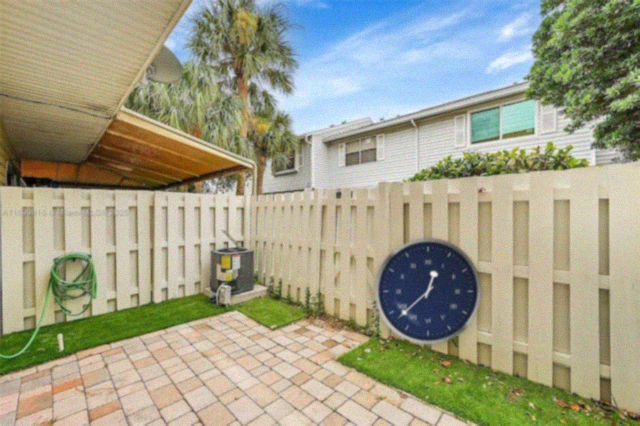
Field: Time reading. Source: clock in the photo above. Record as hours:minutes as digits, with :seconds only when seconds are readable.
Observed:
12:38
